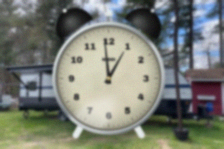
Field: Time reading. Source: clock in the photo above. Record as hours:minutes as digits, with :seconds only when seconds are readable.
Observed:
12:59
